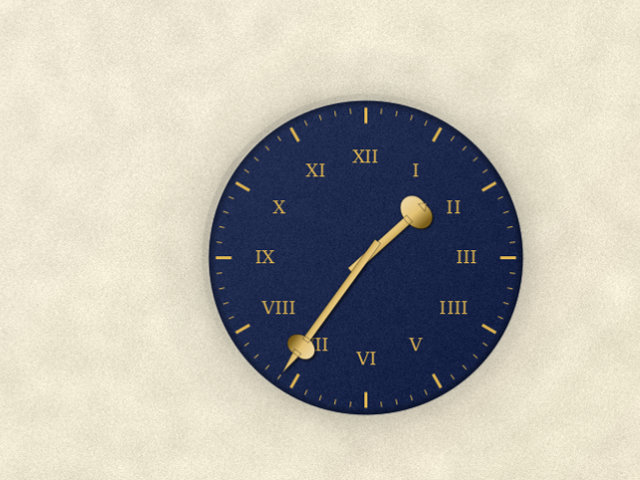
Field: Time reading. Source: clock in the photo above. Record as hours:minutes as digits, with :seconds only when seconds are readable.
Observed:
1:36
